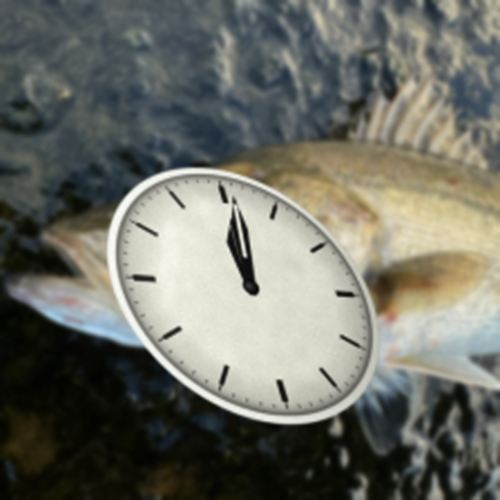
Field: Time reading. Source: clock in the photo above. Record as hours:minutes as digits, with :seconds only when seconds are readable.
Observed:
12:01
